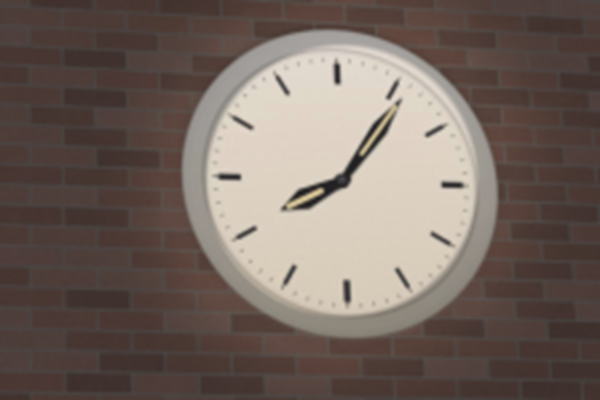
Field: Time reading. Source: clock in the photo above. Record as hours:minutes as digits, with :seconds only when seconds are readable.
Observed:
8:06
